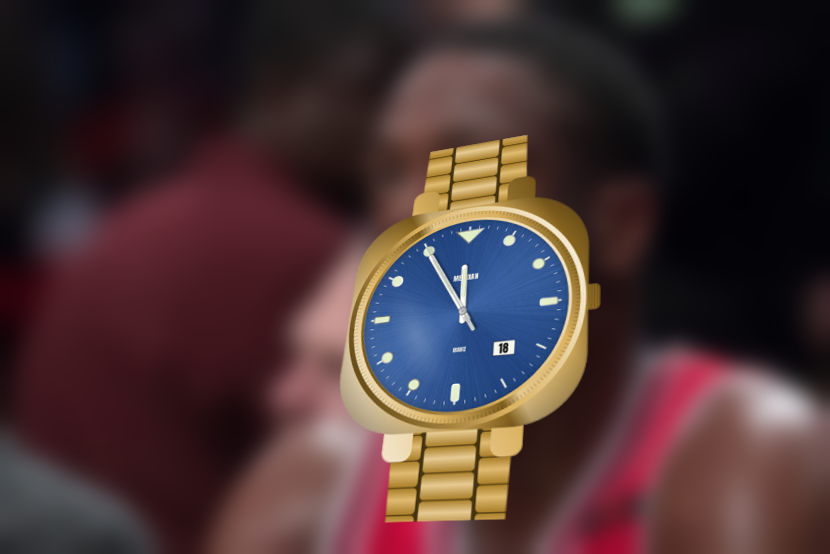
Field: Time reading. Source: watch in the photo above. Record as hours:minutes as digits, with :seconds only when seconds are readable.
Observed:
11:54:55
